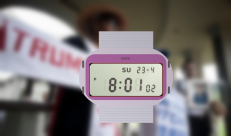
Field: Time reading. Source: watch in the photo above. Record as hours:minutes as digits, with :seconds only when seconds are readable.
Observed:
8:01:02
